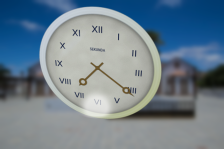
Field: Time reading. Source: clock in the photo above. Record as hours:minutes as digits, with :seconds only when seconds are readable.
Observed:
7:21
